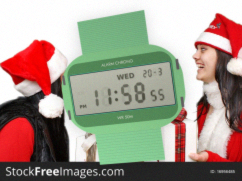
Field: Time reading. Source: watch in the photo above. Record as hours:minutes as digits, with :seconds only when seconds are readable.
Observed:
11:58:55
